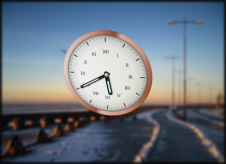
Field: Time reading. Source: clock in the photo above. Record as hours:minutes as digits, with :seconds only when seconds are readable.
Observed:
5:40
